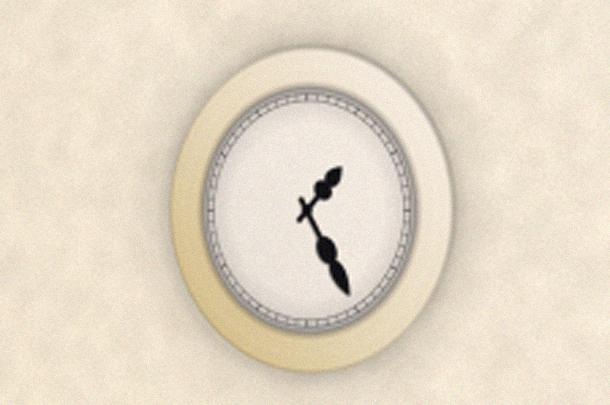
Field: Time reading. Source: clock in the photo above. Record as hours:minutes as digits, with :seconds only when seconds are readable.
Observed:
1:25
